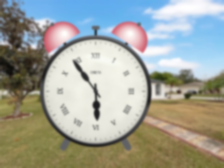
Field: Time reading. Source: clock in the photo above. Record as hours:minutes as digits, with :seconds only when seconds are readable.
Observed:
5:54
